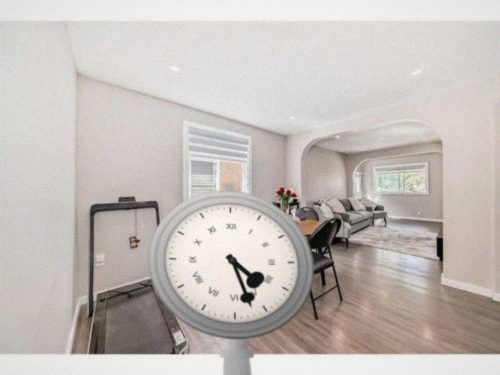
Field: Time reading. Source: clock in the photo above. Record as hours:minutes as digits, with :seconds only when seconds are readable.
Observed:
4:27
